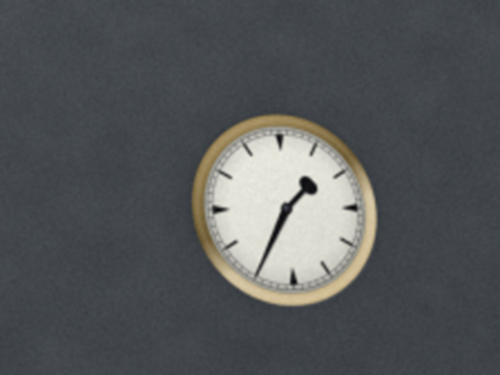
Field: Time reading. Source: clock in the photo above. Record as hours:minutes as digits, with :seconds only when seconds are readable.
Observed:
1:35
